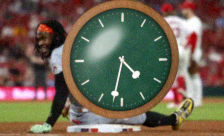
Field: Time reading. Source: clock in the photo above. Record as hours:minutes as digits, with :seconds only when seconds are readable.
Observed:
4:32
